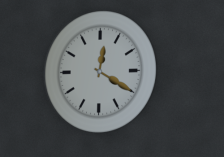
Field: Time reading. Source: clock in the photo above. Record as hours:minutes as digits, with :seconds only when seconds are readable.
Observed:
12:20
